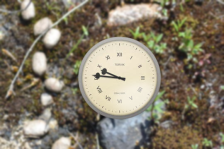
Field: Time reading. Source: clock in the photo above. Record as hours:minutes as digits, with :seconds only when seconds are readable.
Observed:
9:46
